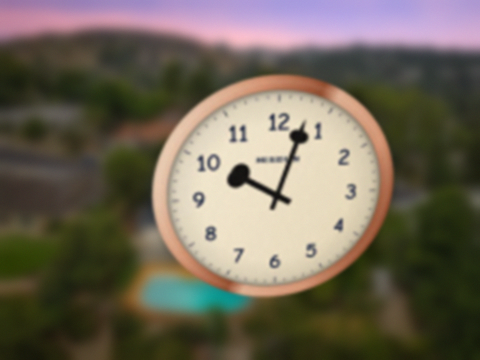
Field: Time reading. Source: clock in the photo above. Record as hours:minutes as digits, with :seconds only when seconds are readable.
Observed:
10:03
